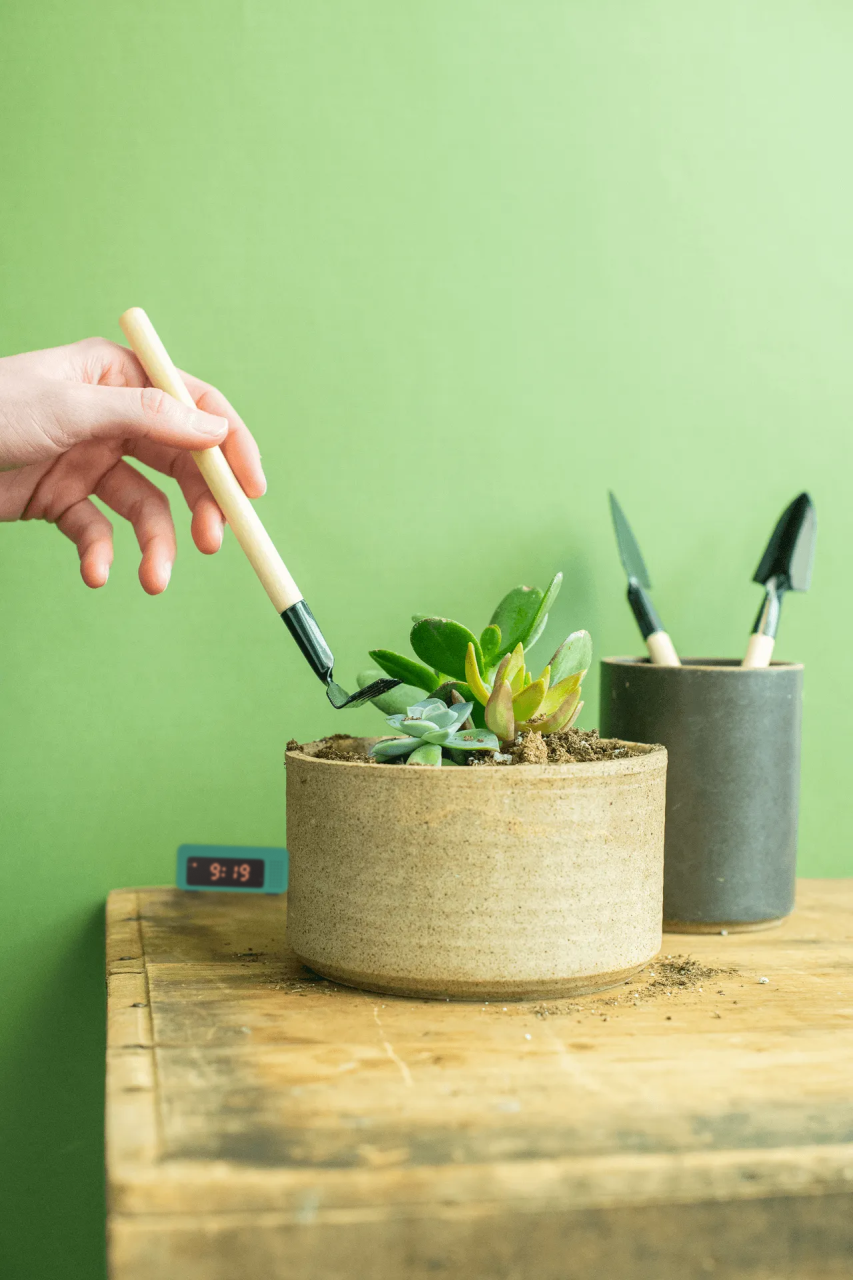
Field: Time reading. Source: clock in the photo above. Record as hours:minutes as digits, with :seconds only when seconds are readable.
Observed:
9:19
